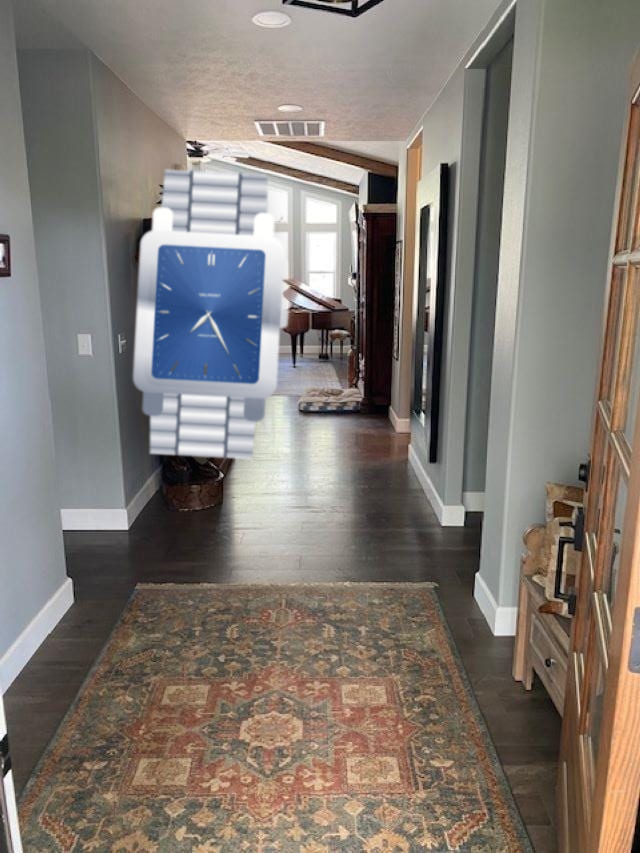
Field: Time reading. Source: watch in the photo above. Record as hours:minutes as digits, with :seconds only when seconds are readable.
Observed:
7:25
